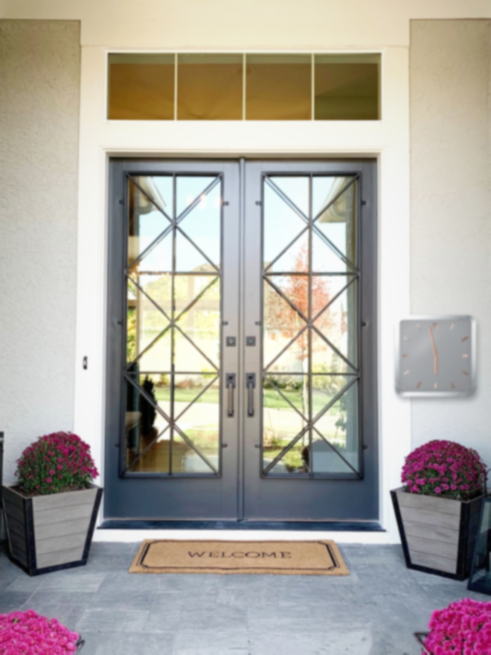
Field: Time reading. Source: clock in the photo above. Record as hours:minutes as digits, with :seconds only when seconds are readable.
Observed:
5:58
